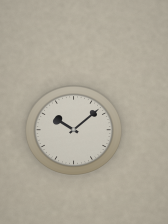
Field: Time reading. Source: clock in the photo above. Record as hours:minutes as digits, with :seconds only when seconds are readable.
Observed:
10:08
